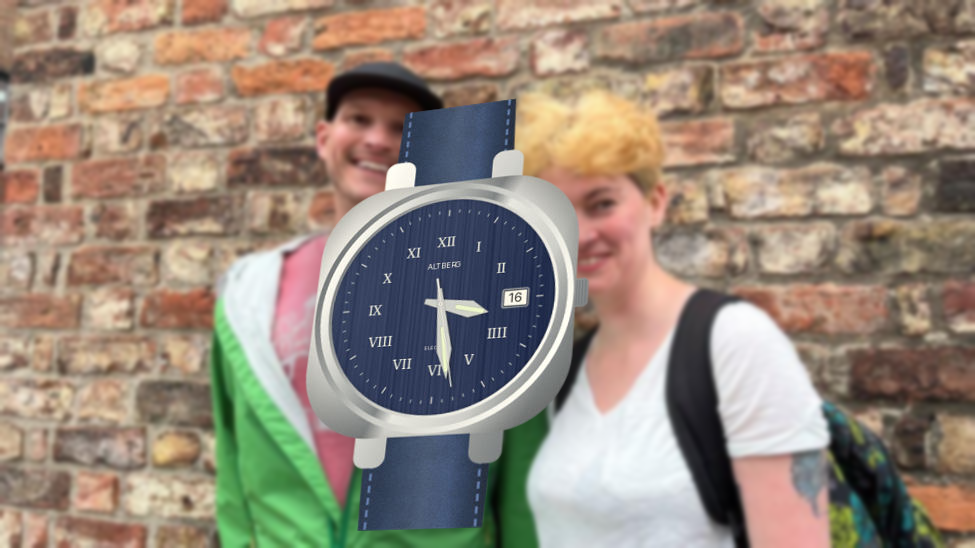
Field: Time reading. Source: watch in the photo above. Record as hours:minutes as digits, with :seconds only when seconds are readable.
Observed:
3:28:28
